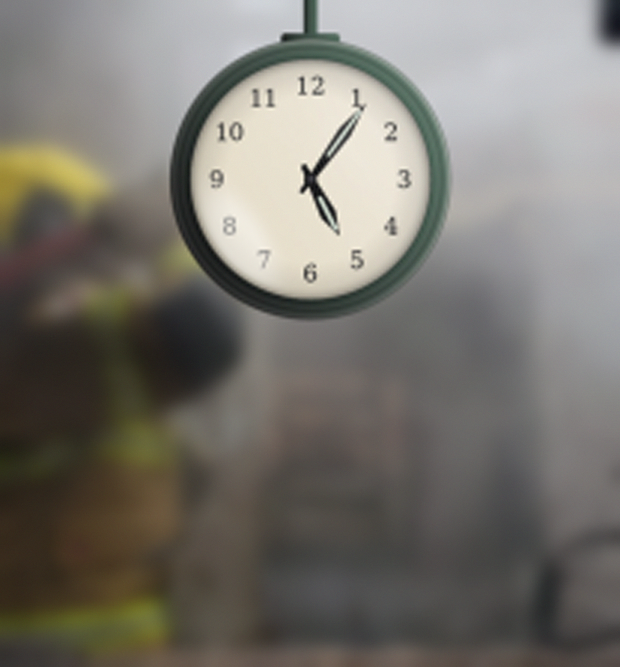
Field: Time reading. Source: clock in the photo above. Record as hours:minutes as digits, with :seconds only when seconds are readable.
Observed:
5:06
